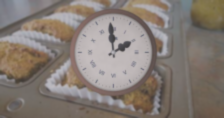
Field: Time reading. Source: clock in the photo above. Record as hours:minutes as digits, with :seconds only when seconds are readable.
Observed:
1:59
